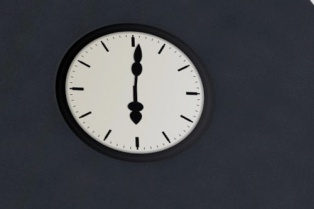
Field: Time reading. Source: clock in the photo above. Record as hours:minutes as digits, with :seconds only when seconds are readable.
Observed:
6:01
